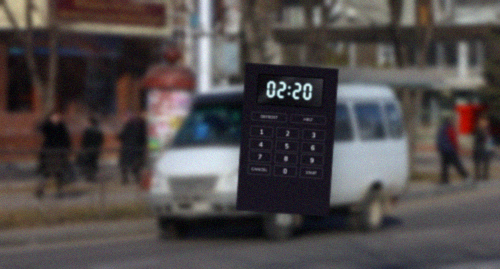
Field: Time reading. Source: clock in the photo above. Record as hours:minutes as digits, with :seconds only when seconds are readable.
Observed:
2:20
